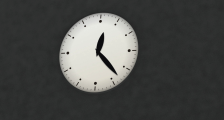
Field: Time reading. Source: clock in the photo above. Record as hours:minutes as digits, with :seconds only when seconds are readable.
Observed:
12:23
